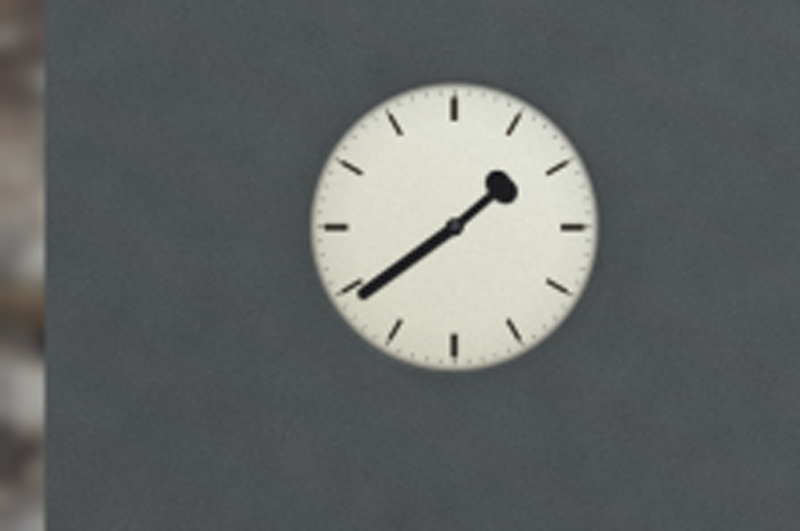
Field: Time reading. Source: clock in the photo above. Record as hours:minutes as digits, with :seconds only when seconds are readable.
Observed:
1:39
